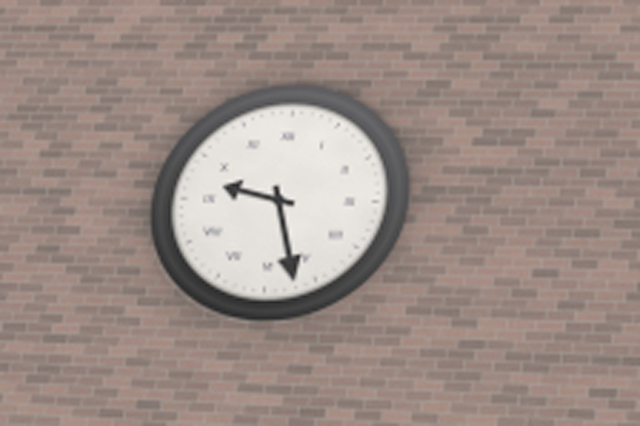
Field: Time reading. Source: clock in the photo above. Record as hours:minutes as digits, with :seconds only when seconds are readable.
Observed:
9:27
